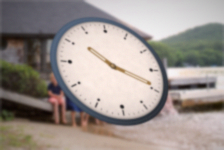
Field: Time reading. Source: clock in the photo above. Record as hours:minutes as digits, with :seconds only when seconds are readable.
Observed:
10:19
